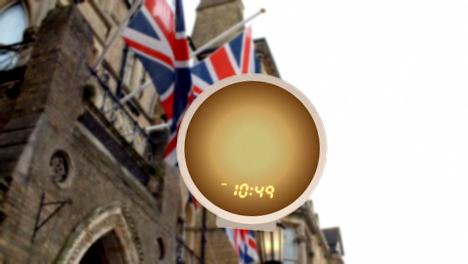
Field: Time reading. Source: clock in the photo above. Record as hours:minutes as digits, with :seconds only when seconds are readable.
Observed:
10:49
